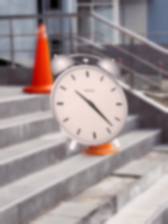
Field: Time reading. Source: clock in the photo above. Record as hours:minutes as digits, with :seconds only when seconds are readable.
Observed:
10:23
